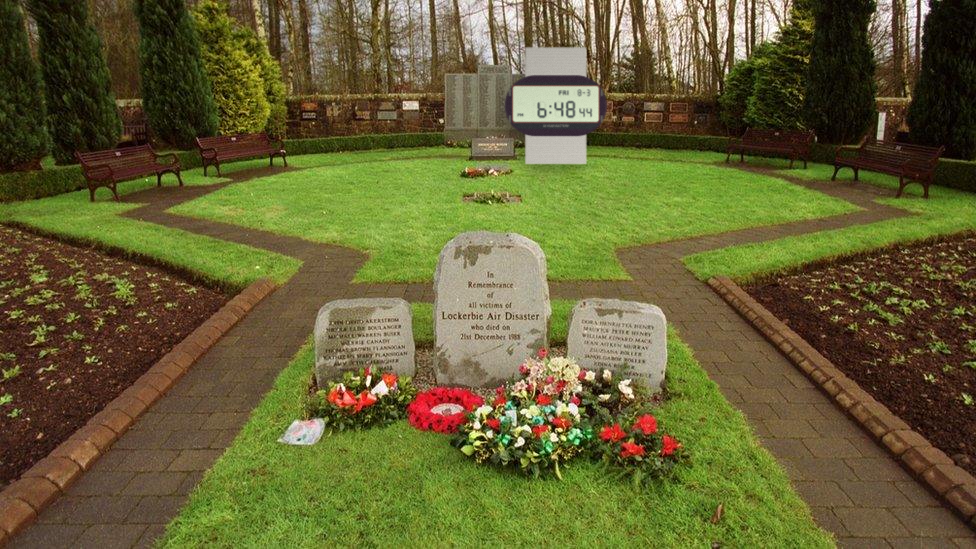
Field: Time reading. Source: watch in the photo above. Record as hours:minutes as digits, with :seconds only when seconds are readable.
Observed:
6:48:44
